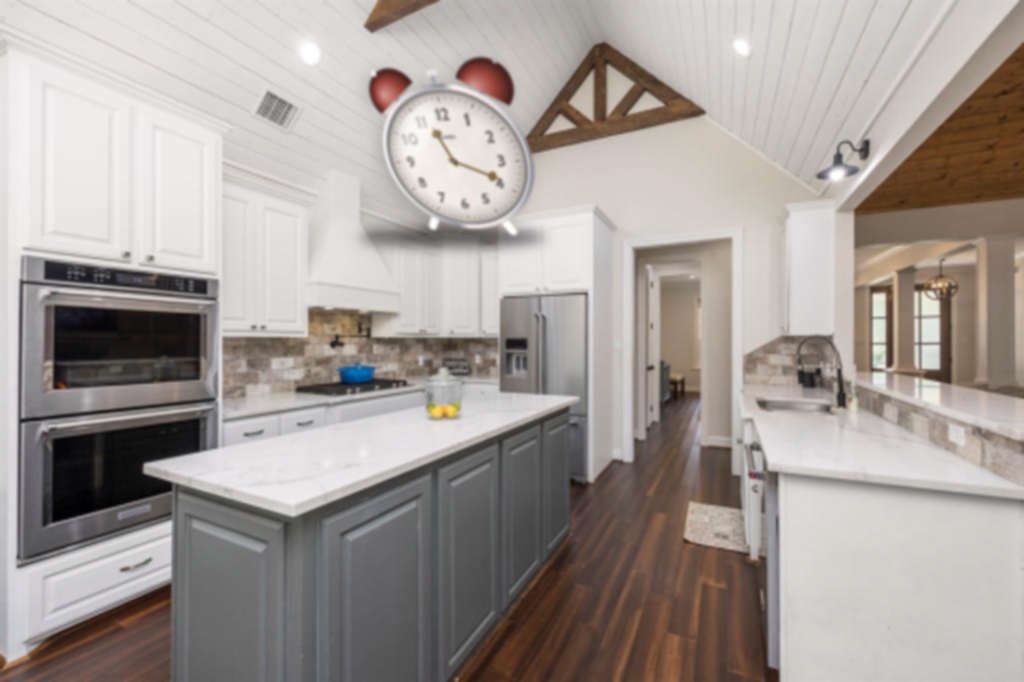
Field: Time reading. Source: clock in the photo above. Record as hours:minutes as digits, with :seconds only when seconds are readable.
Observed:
11:19
